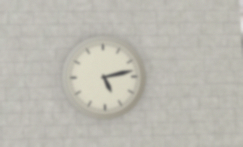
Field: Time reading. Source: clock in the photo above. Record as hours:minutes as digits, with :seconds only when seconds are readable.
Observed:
5:13
